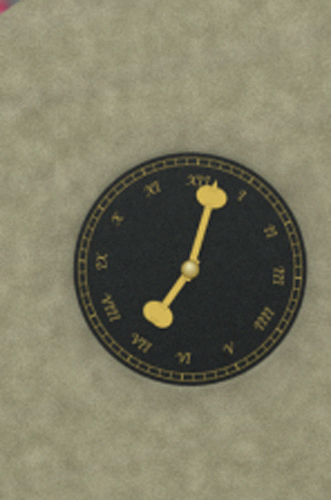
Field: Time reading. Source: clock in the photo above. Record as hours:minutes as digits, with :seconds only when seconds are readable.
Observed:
7:02
